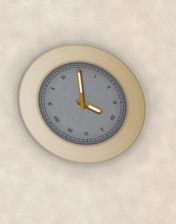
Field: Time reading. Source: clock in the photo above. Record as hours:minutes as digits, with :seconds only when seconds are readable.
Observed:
4:00
